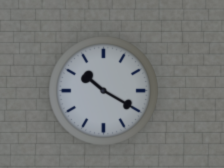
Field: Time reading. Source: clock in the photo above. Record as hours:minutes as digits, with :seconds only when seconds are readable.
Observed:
10:20
